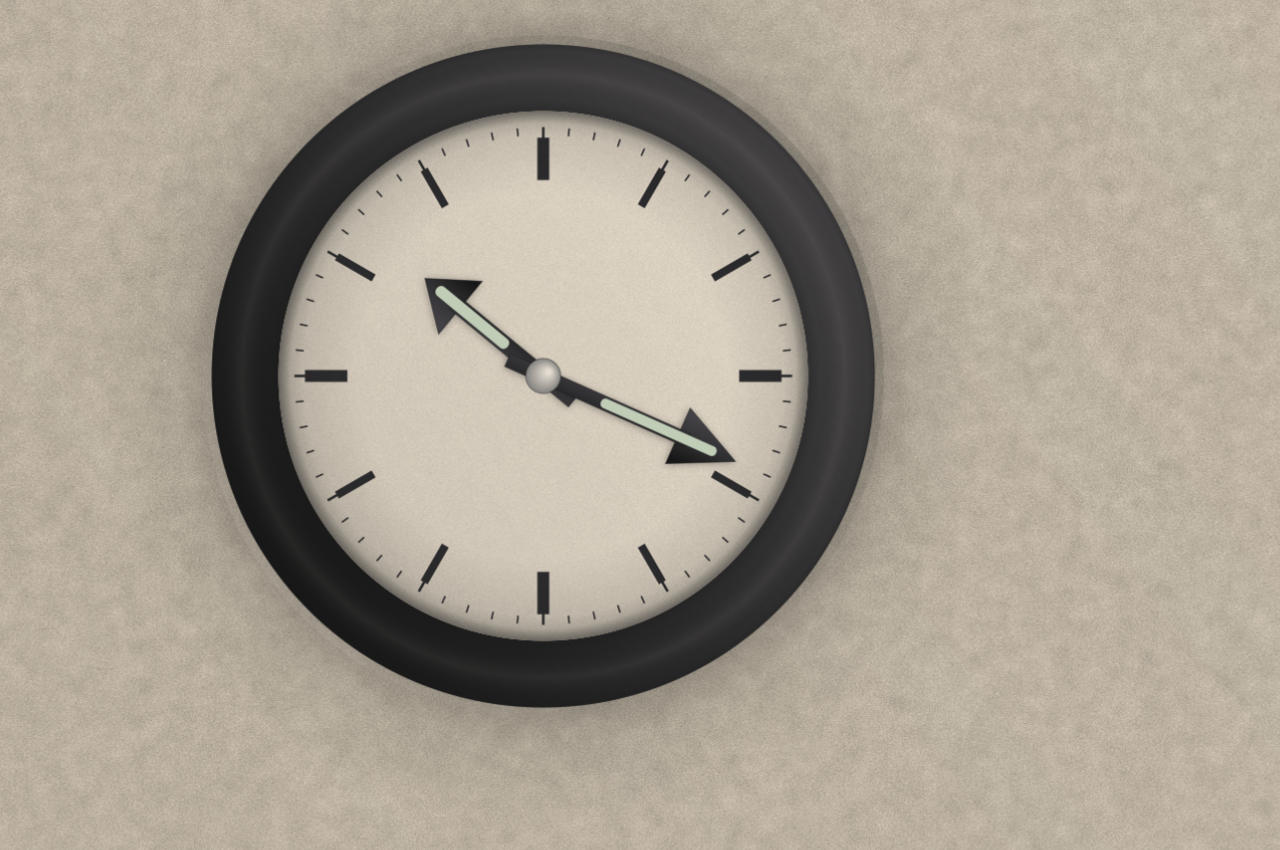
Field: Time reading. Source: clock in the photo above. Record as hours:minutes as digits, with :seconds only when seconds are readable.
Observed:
10:19
